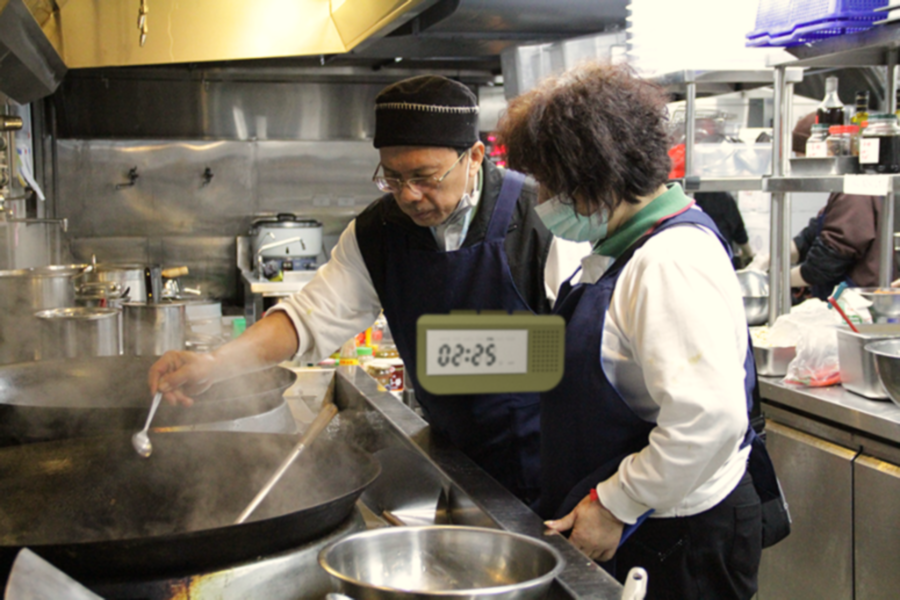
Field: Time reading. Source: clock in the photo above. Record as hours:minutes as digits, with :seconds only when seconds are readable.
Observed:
2:25
